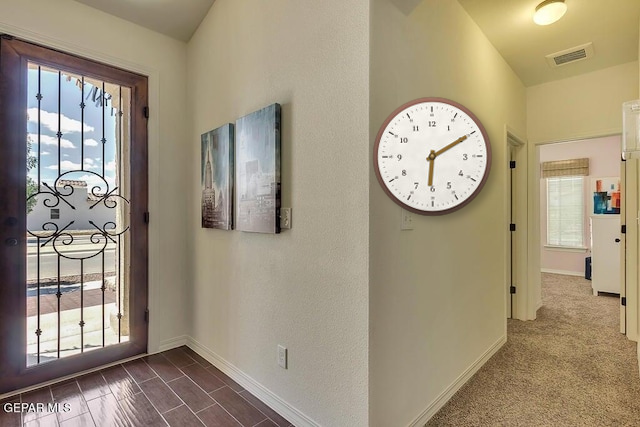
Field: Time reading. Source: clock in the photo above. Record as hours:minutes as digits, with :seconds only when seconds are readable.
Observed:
6:10
